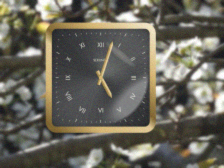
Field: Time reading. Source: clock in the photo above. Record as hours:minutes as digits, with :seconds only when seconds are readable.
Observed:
5:03
